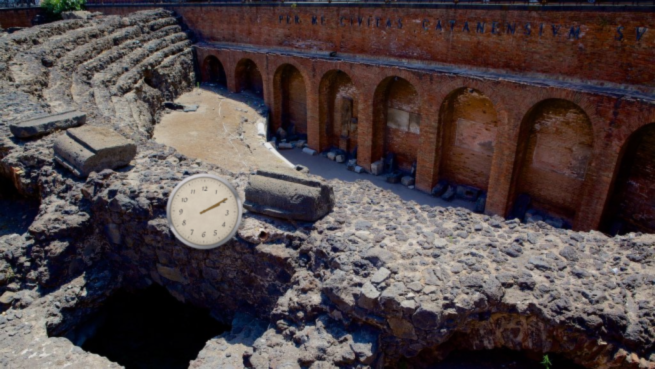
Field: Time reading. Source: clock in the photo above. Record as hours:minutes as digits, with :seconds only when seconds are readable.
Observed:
2:10
